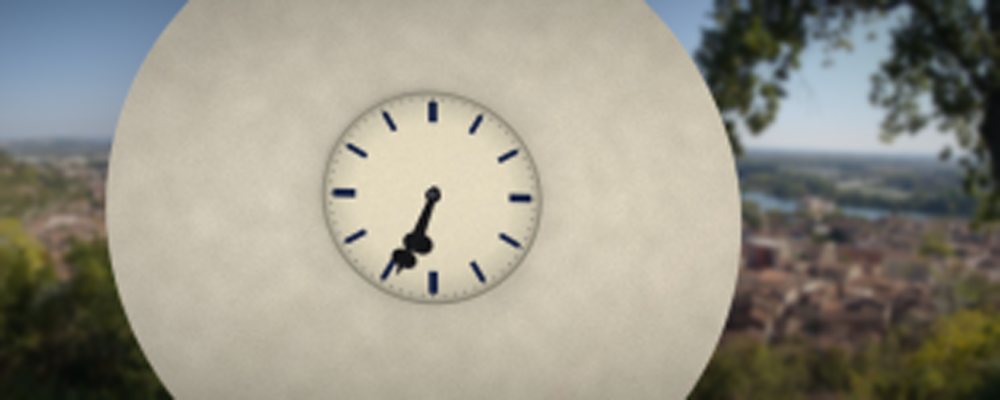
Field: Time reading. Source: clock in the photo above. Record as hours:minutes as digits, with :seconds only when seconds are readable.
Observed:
6:34
